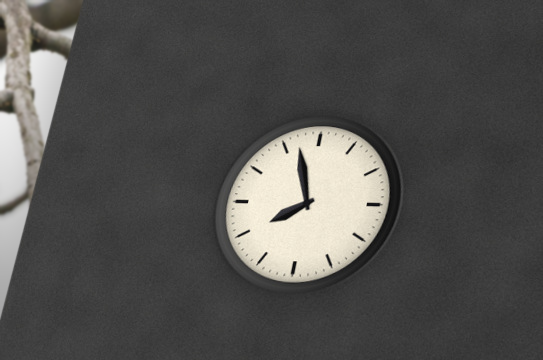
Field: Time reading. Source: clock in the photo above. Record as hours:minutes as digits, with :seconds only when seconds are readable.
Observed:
7:57
